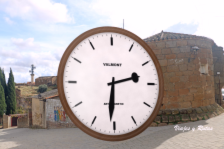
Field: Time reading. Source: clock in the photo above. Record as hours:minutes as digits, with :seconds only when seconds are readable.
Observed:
2:31
